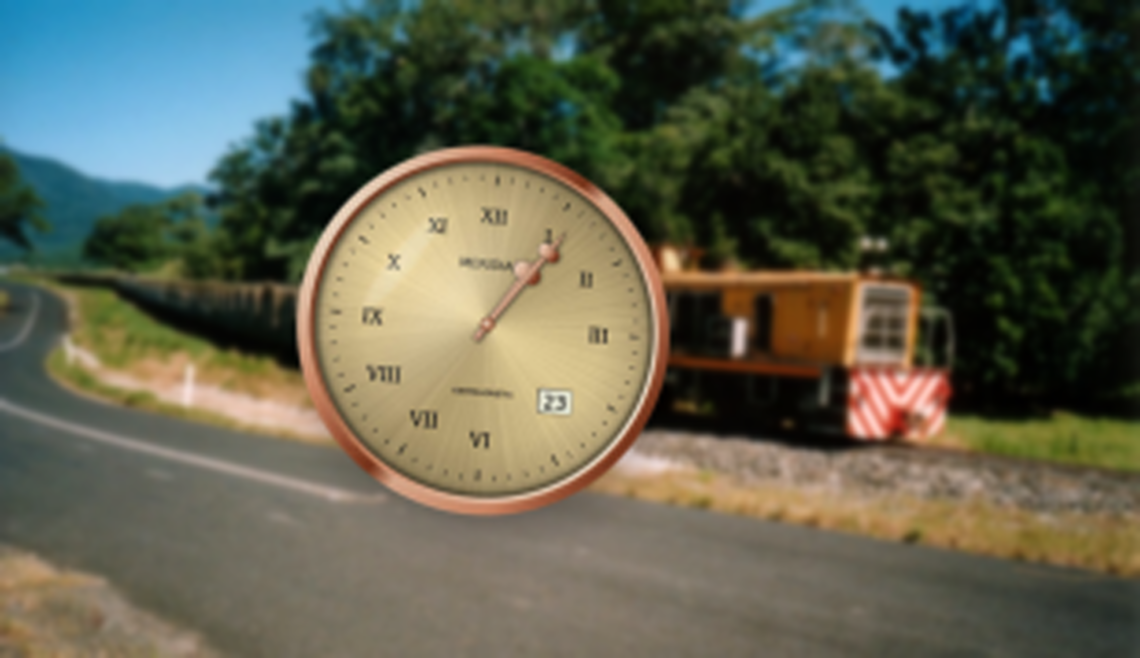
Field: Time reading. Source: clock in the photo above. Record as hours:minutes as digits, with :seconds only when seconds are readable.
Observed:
1:06
